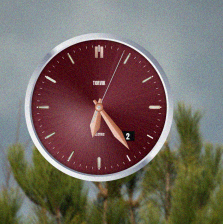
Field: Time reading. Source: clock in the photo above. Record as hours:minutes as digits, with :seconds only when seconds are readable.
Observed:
6:24:04
